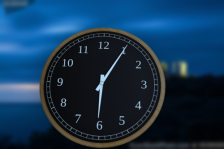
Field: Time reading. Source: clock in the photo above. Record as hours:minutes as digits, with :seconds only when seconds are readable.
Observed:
6:05
